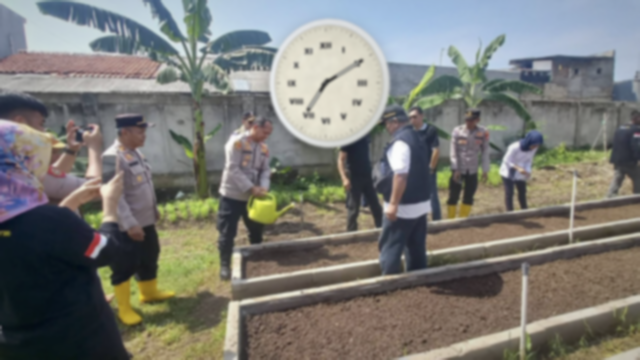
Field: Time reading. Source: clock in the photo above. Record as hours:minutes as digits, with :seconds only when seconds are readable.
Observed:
7:10
